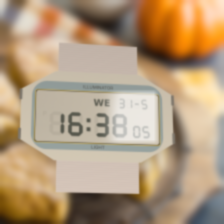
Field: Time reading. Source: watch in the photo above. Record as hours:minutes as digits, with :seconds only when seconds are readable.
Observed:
16:38:05
